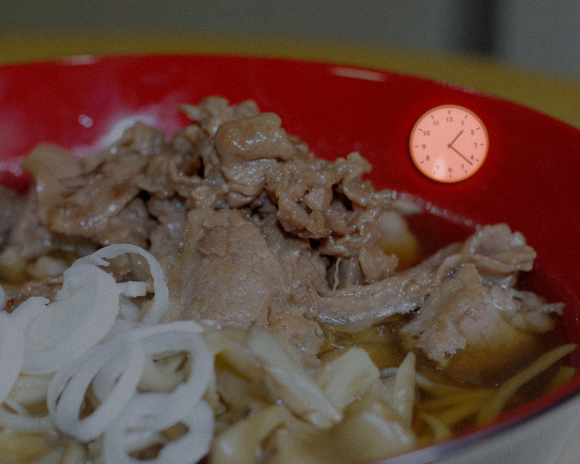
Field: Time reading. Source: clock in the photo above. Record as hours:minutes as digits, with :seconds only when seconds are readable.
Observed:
1:22
